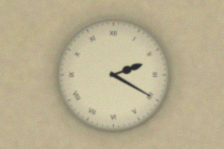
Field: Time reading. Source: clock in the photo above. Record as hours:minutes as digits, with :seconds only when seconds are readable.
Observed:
2:20
